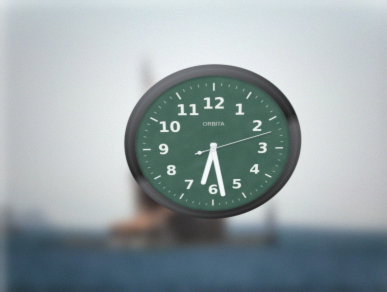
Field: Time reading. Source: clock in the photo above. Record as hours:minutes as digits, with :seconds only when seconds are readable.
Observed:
6:28:12
